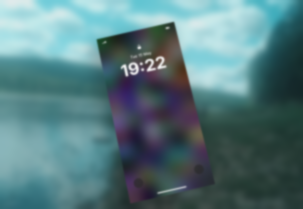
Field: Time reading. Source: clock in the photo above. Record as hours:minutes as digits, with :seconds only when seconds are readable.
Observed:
19:22
